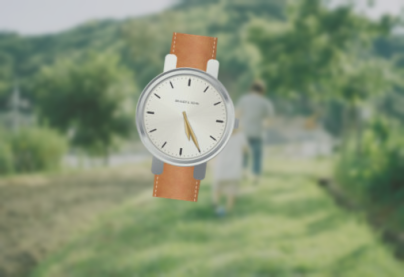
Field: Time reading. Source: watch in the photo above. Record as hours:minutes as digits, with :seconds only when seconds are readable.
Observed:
5:25
